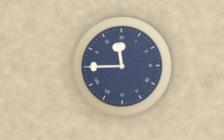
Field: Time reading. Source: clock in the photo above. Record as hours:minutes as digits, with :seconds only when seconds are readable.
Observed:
11:45
